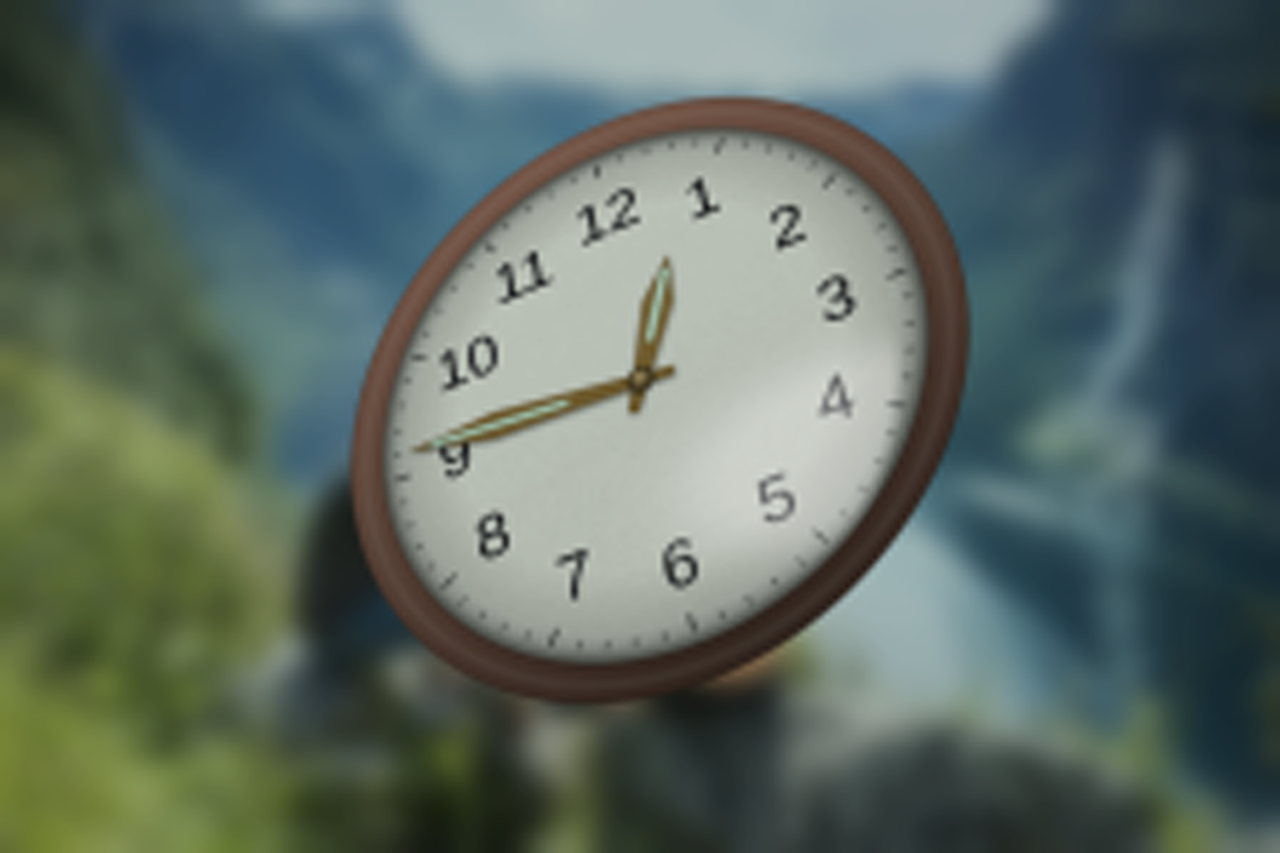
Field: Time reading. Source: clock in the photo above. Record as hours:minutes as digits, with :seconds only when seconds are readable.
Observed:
12:46
